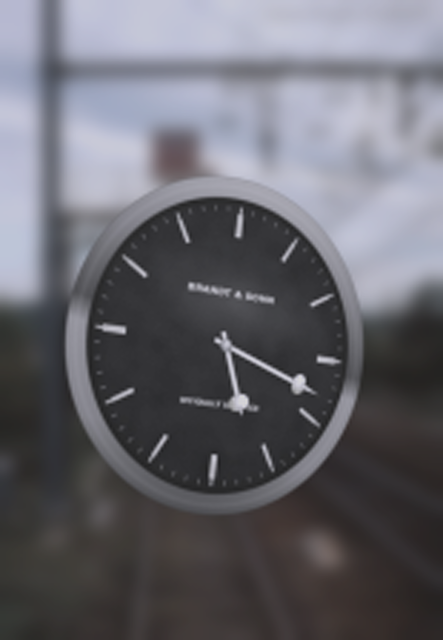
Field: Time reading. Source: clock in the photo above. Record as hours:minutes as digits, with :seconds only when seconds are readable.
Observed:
5:18
